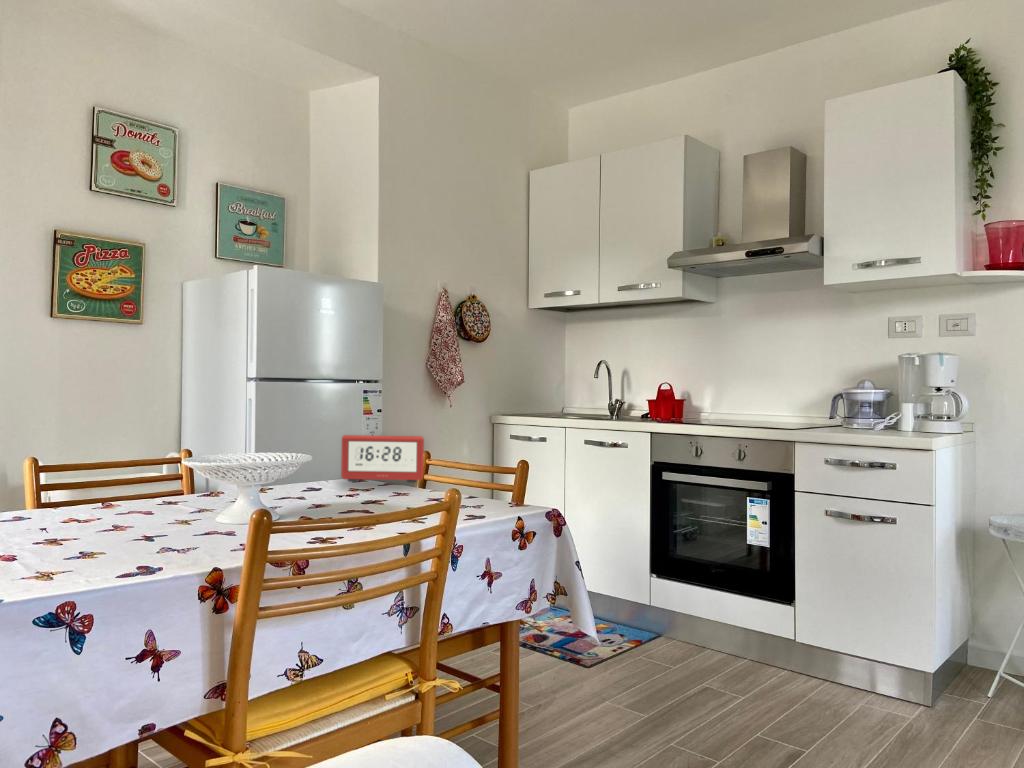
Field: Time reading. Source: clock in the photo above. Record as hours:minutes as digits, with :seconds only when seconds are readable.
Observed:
16:28
